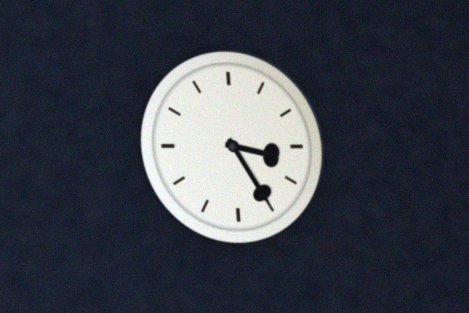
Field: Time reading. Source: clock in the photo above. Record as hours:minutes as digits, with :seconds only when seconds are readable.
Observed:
3:25
